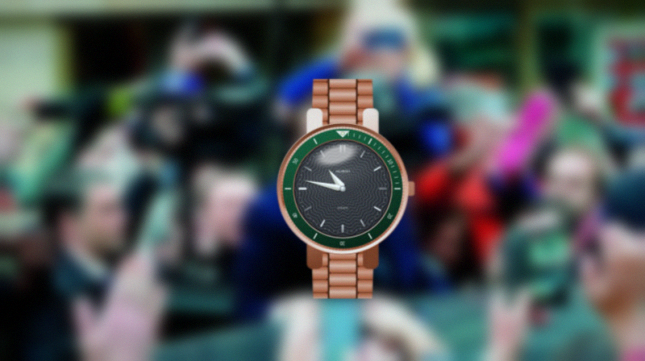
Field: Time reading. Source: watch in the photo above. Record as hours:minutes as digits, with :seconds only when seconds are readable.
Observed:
10:47
